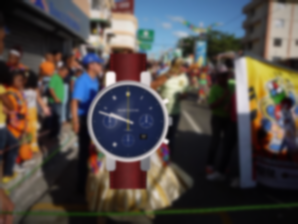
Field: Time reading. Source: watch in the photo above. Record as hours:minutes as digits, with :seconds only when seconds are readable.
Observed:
9:48
